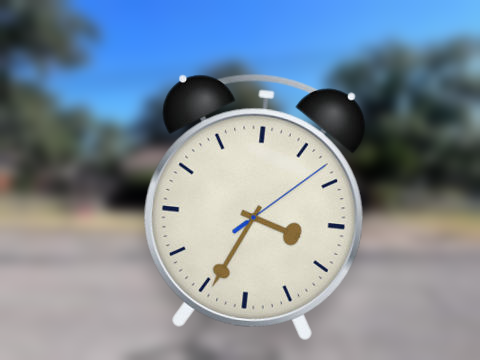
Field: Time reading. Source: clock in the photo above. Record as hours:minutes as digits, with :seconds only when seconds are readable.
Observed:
3:34:08
